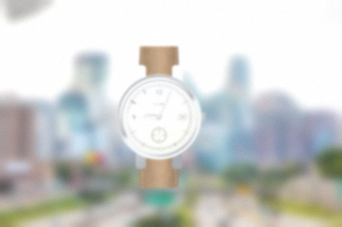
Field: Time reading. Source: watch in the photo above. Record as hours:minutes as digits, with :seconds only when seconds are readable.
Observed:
9:04
